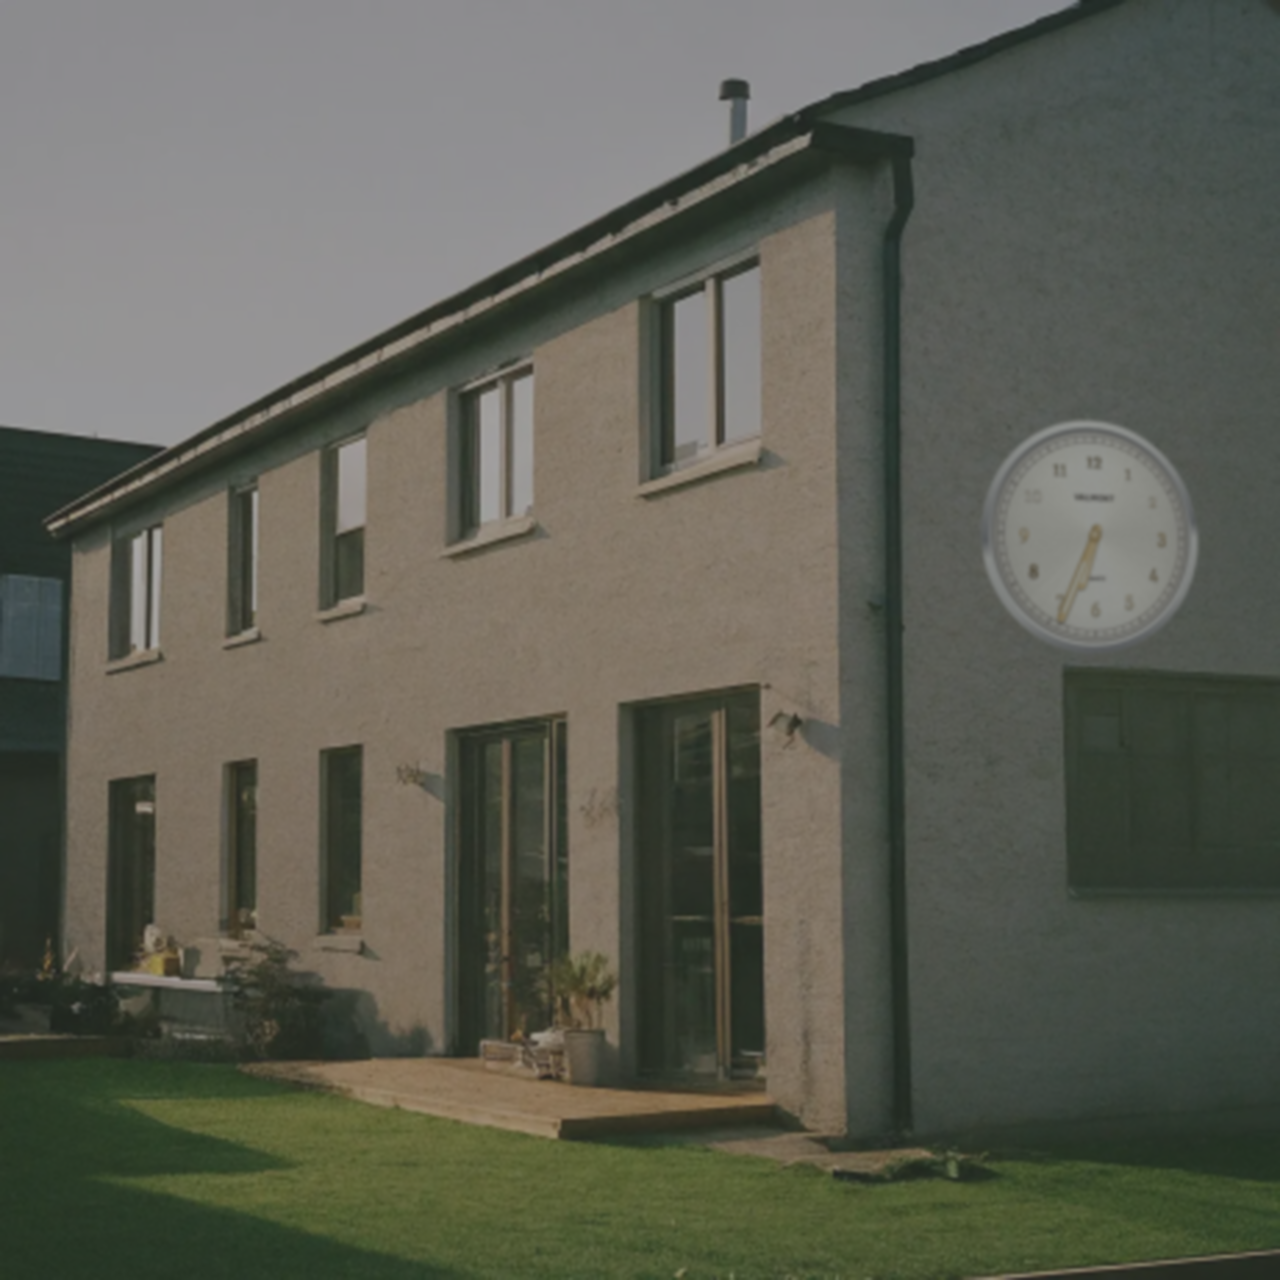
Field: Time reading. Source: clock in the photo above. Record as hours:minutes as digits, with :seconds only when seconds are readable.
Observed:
6:34
